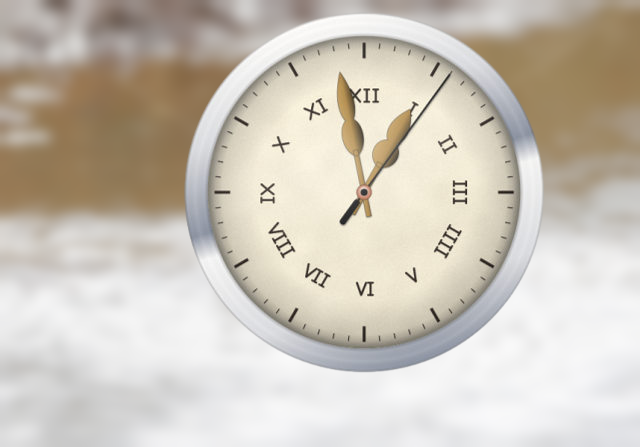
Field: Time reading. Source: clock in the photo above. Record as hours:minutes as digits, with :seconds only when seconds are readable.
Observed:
12:58:06
